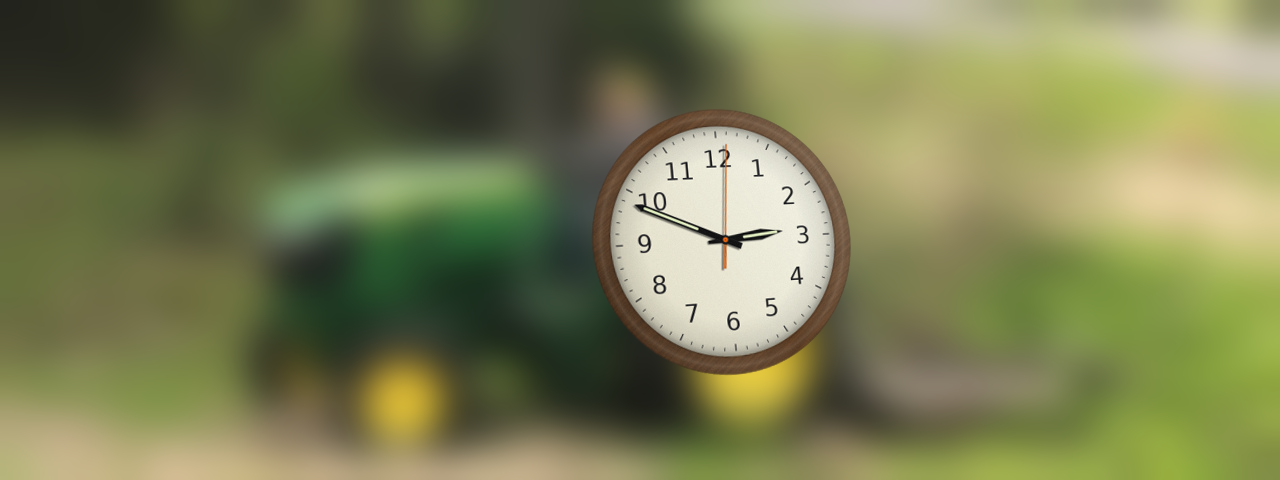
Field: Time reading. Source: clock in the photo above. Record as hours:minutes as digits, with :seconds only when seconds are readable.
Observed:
2:49:01
